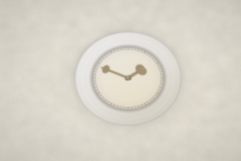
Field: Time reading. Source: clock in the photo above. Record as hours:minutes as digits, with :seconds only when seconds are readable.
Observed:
1:49
